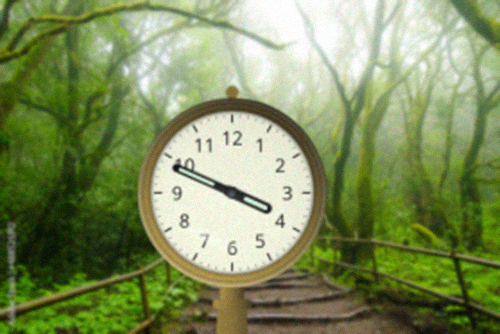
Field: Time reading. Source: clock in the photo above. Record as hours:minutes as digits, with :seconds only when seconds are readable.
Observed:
3:49
